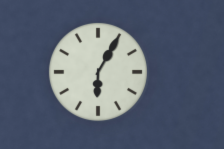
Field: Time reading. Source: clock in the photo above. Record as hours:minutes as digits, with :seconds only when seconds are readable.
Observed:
6:05
